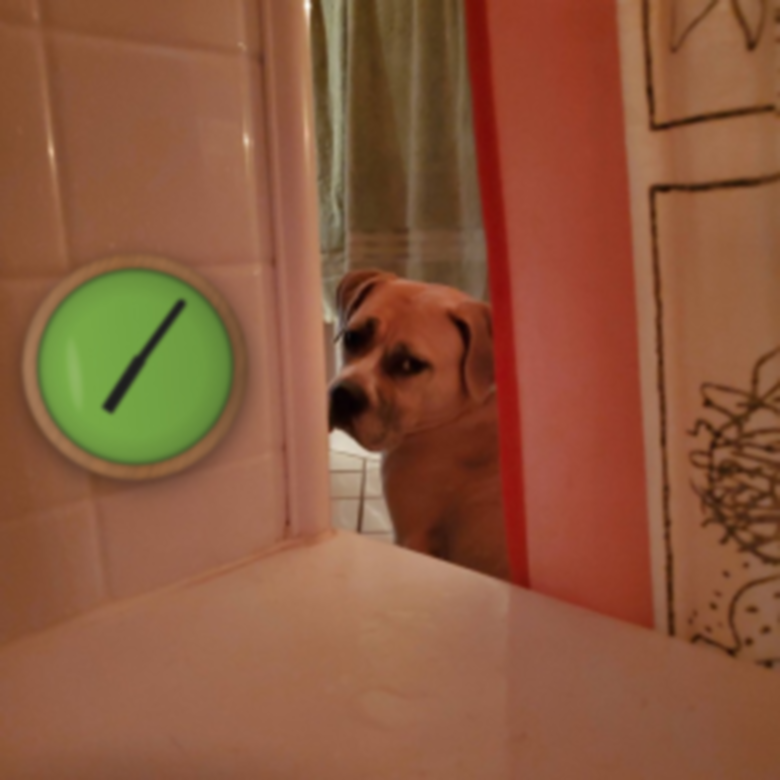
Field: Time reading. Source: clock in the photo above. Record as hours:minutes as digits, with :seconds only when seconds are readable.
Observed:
7:06
